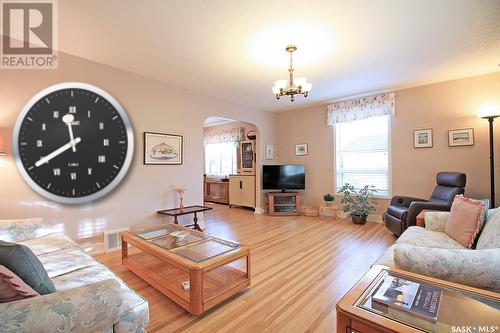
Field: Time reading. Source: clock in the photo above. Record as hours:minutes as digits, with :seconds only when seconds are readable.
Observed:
11:40
